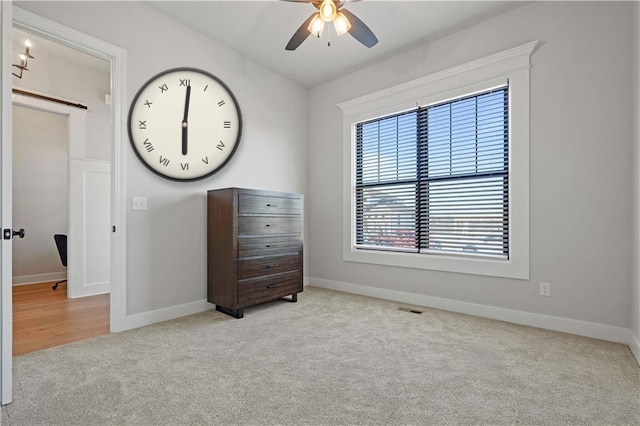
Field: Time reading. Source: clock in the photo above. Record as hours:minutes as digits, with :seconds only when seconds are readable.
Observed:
6:01
